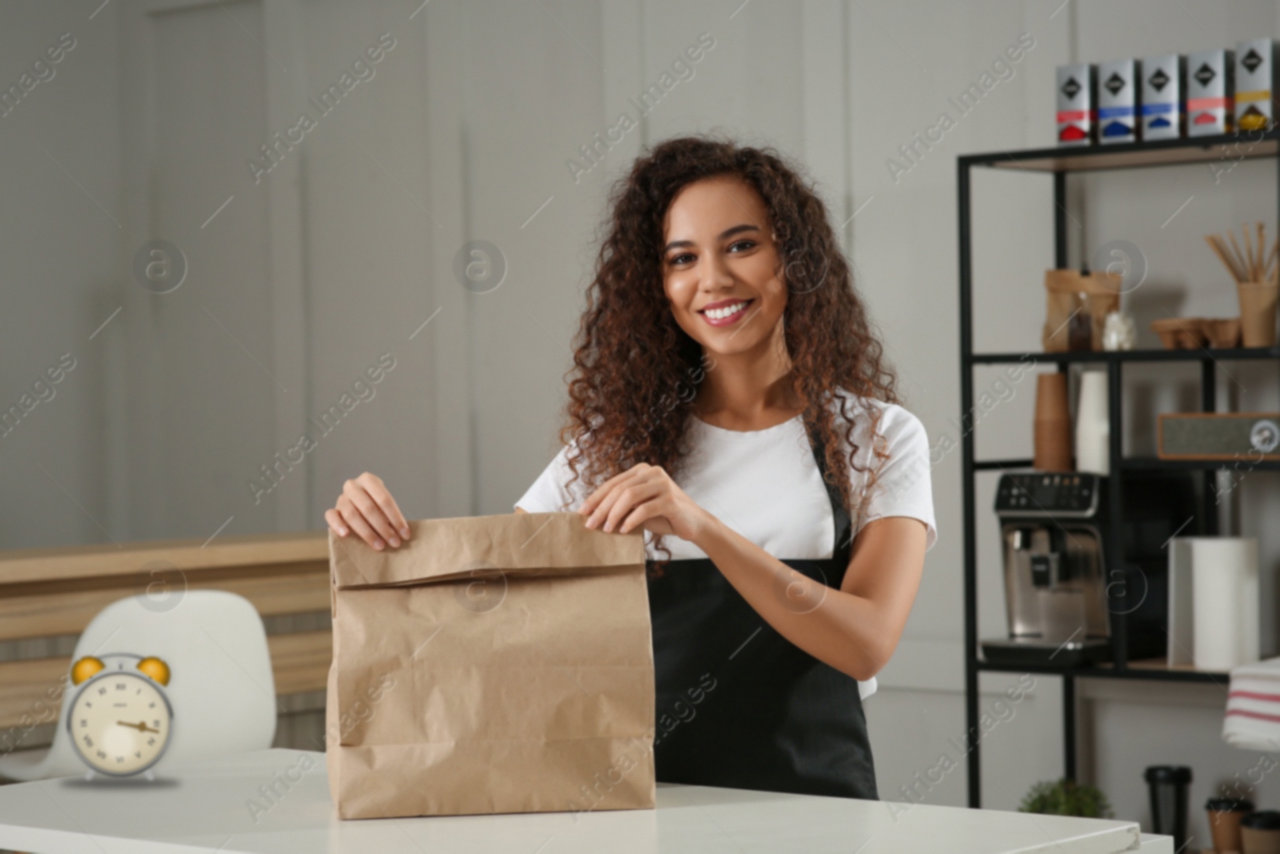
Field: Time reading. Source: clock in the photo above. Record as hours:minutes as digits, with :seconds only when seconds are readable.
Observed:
3:17
